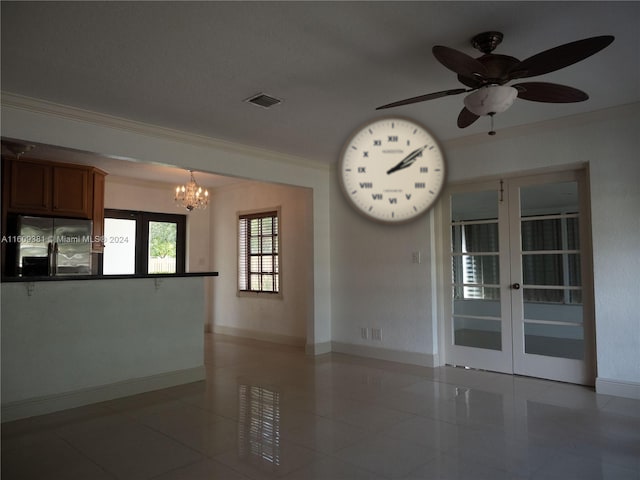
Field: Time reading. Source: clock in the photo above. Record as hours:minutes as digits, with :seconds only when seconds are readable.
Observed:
2:09
